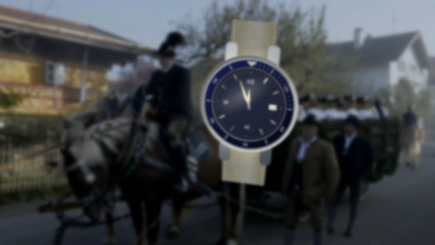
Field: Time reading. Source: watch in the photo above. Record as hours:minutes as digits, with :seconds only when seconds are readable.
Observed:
11:56
